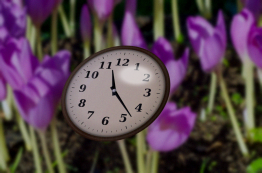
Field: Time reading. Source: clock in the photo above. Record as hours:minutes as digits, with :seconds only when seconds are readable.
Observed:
11:23
